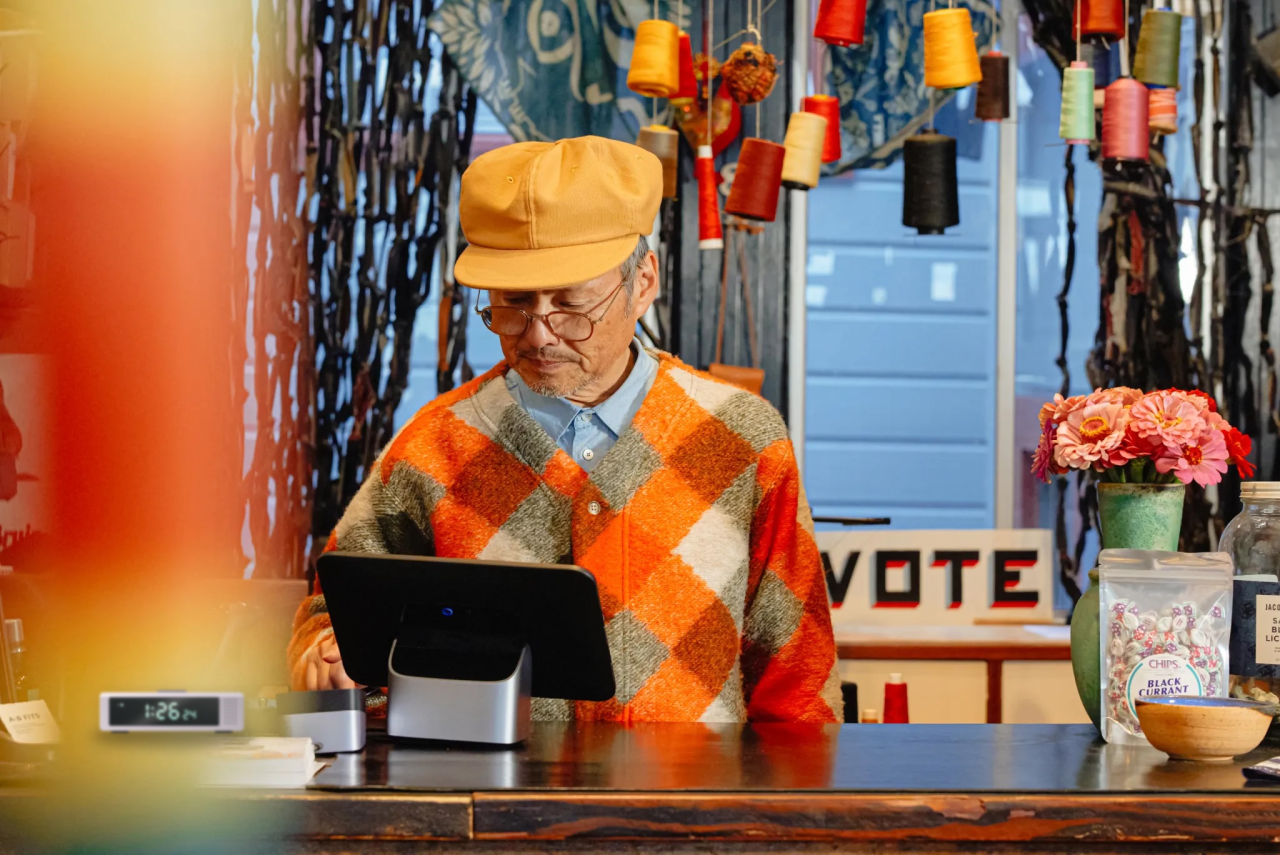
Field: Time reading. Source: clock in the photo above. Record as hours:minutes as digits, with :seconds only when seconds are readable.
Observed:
1:26
